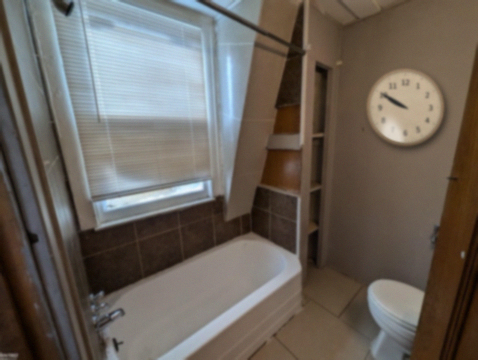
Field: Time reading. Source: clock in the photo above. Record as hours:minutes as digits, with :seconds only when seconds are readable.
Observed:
9:50
